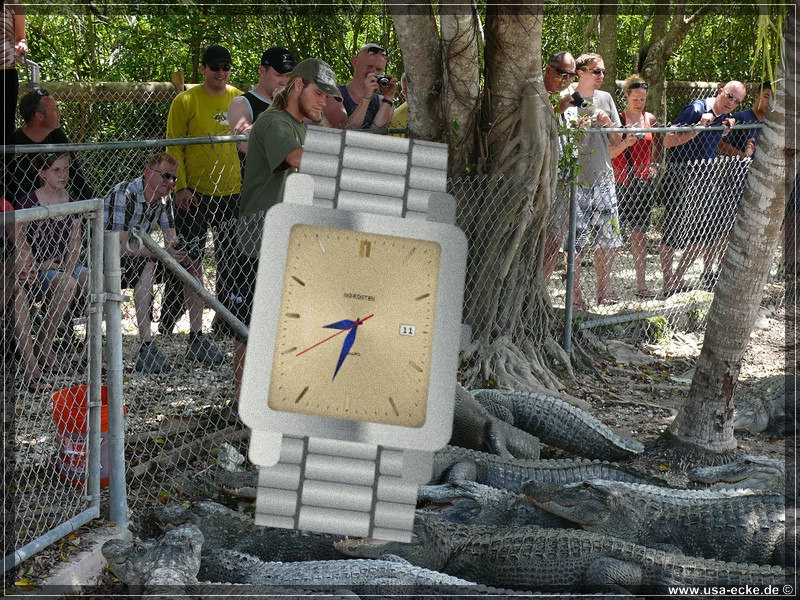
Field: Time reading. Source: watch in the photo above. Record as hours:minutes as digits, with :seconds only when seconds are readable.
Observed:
8:32:39
